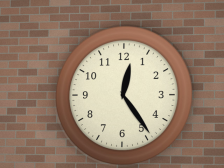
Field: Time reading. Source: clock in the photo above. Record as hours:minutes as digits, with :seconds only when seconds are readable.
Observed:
12:24
